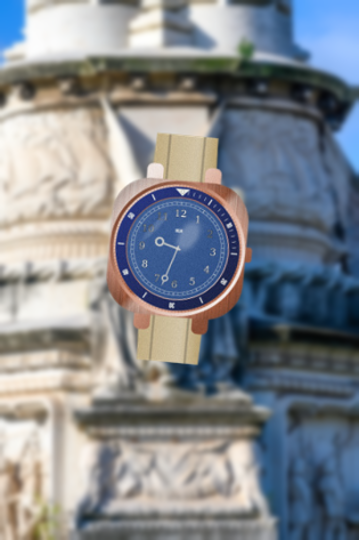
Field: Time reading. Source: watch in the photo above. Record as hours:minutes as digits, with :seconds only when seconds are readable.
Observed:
9:33
